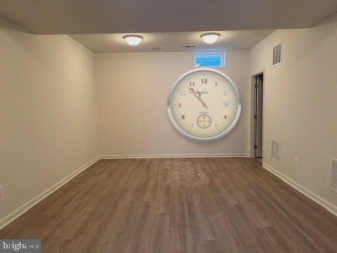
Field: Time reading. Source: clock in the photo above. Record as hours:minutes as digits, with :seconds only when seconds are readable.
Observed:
10:53
